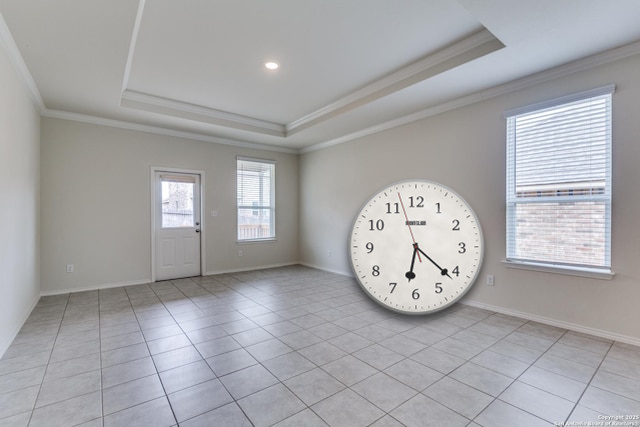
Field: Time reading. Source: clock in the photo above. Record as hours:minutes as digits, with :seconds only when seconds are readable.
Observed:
6:21:57
